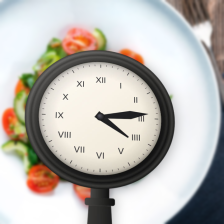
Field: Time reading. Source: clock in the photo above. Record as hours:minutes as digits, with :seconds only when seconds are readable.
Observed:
4:14
